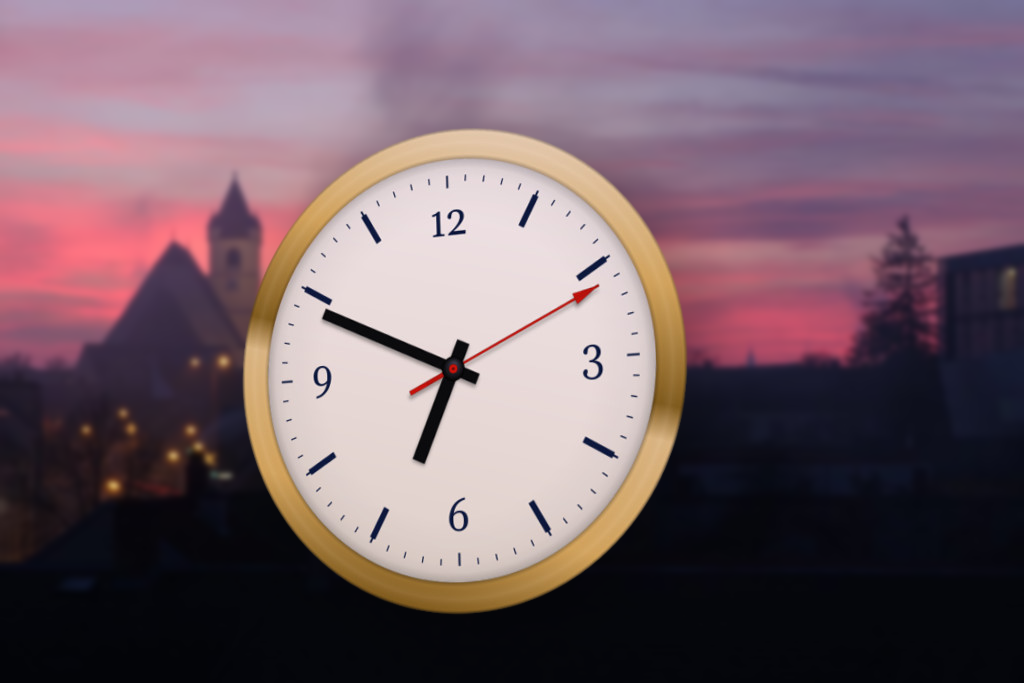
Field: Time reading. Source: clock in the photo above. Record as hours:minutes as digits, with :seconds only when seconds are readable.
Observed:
6:49:11
